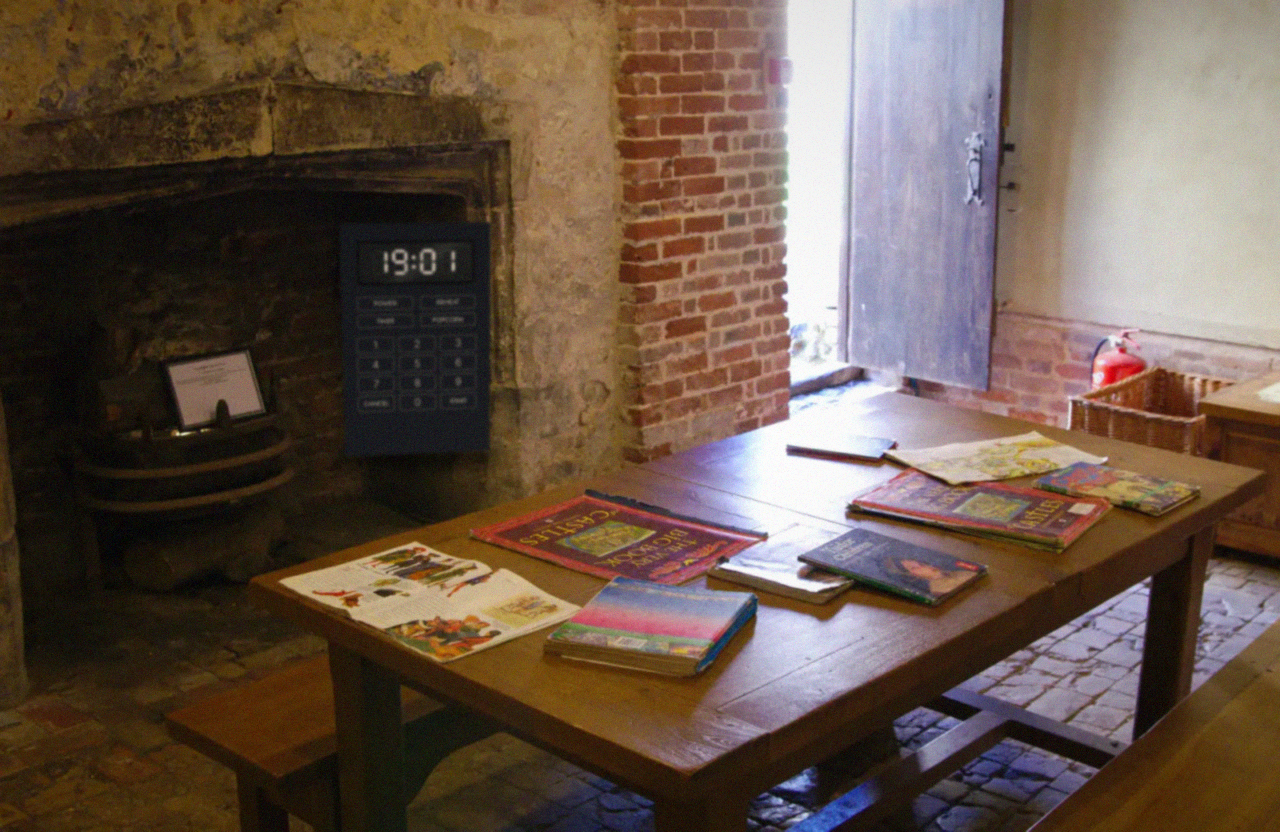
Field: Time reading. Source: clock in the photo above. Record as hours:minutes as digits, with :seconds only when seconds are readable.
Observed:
19:01
